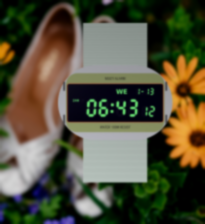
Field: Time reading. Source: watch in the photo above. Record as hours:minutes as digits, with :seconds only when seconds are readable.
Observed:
6:43:12
